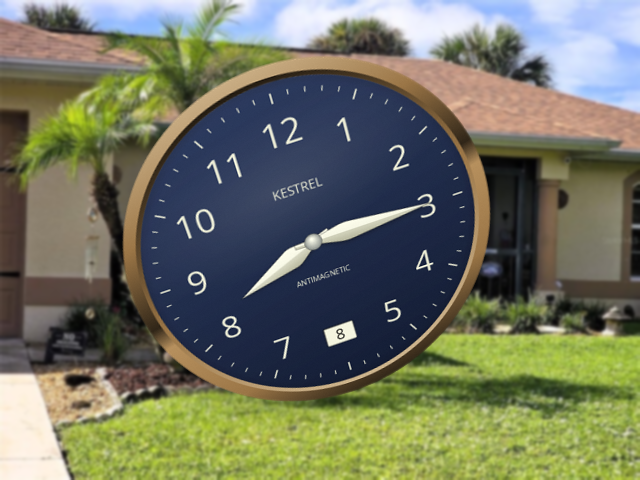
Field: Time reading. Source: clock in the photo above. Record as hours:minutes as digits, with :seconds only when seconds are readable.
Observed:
8:15
